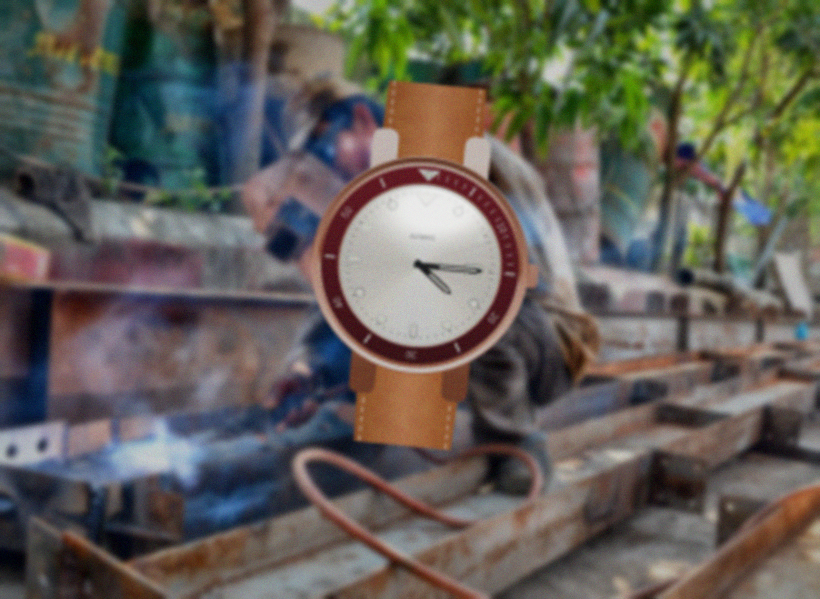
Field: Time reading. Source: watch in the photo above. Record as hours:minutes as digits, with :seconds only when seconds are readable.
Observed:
4:15
